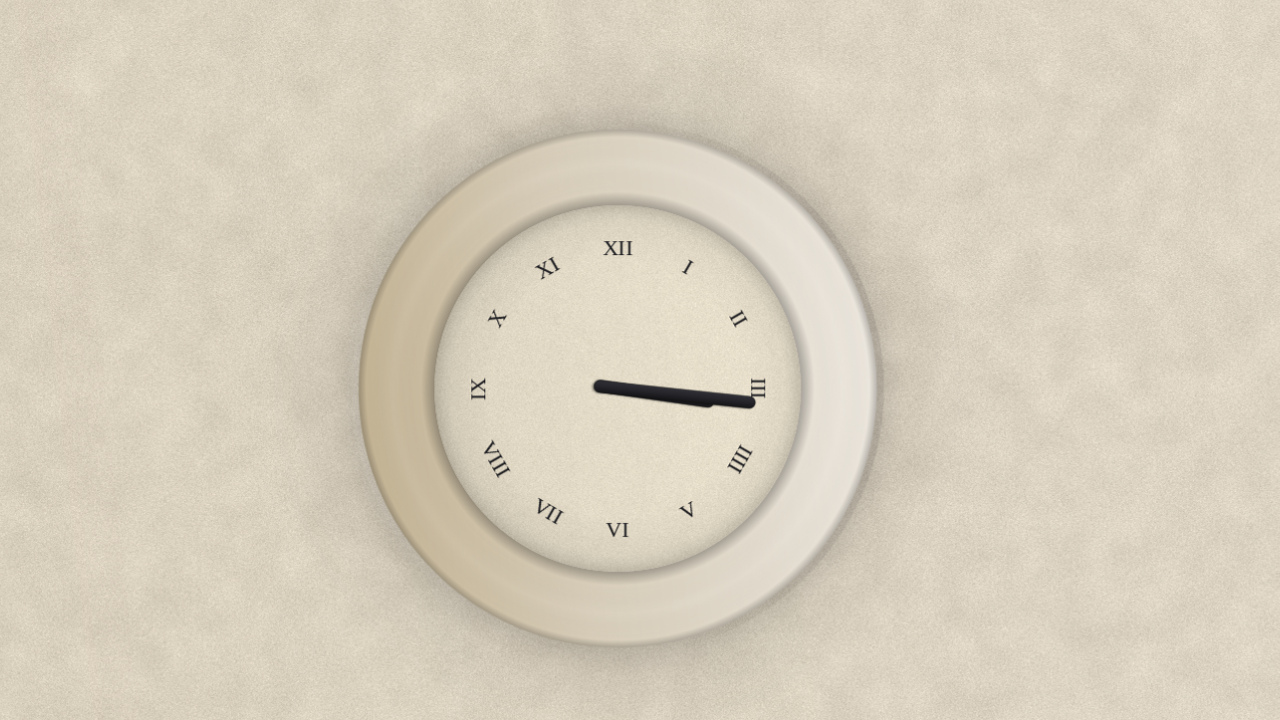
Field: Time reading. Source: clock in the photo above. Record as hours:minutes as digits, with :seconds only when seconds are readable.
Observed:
3:16
